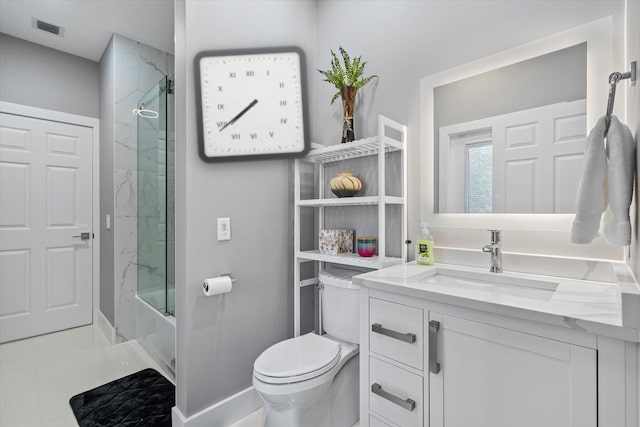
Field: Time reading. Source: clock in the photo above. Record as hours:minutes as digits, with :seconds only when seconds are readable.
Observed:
7:39
